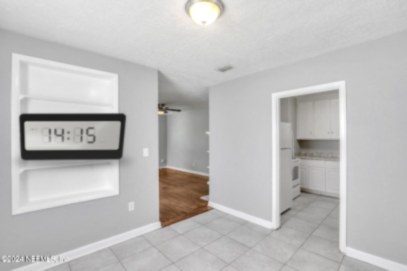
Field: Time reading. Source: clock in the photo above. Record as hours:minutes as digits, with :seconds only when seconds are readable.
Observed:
14:15
